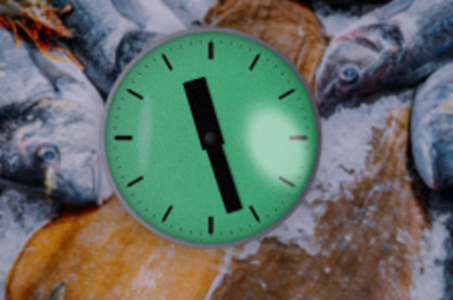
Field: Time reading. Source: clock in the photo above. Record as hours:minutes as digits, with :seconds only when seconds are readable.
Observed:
11:27
